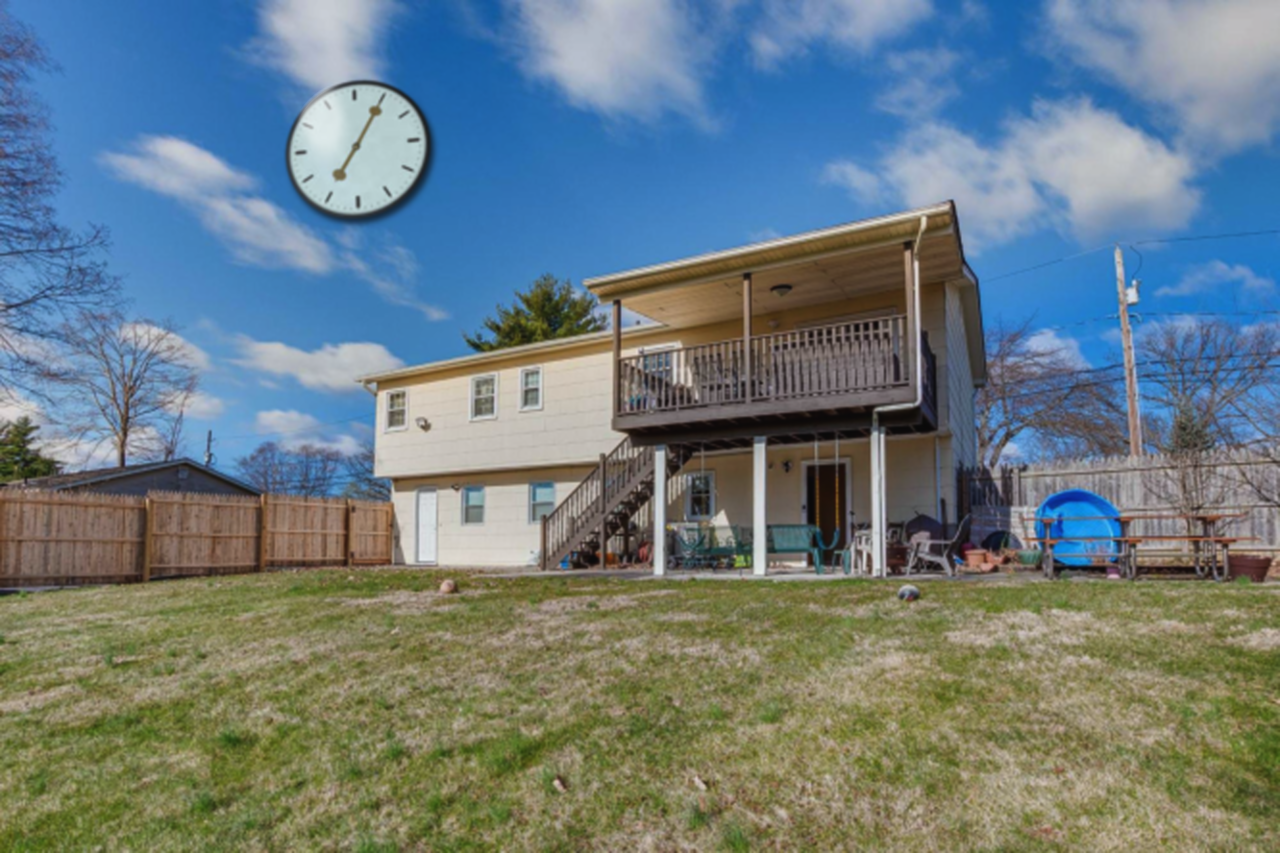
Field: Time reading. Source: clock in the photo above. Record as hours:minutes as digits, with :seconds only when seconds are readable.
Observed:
7:05
